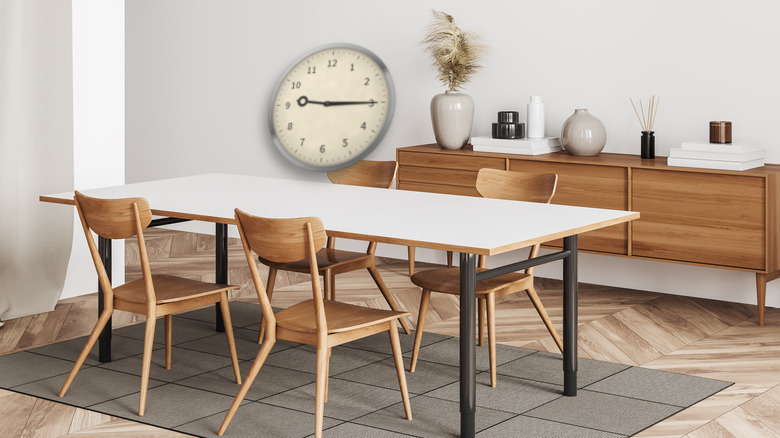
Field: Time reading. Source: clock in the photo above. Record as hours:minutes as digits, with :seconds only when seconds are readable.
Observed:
9:15
